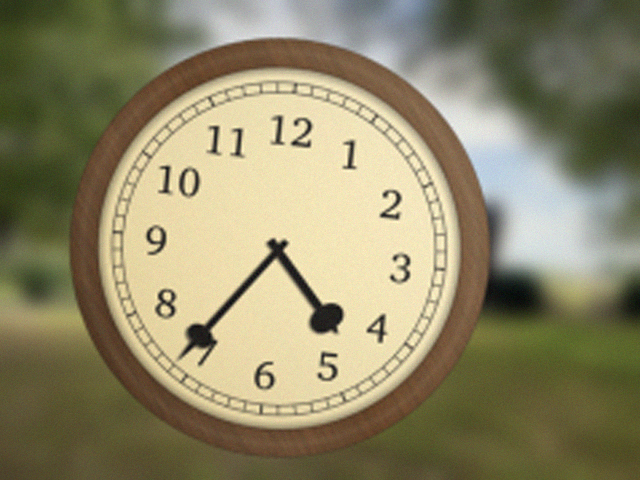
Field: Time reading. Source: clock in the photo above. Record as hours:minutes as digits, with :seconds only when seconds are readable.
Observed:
4:36
